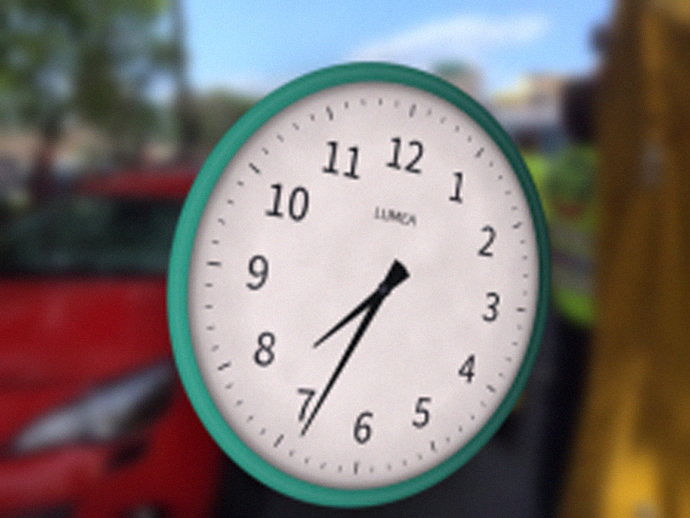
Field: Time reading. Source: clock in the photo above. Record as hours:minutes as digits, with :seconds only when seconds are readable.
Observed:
7:34
